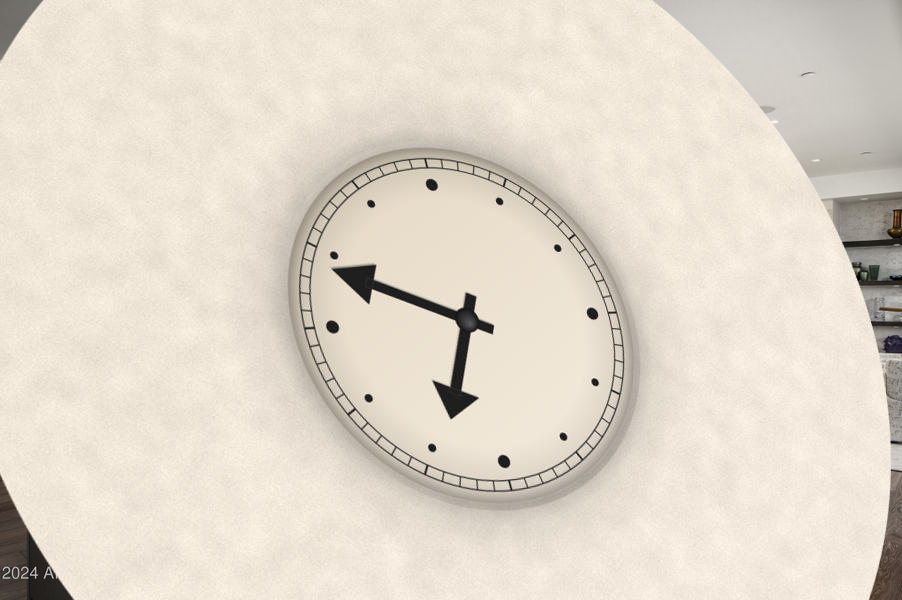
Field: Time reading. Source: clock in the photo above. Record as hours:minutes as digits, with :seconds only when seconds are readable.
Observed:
6:49
